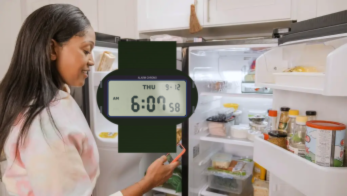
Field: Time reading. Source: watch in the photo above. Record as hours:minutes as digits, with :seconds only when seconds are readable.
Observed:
6:07:58
